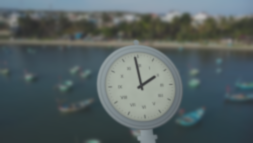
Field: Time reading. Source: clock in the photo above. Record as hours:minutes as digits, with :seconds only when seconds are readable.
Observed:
1:59
